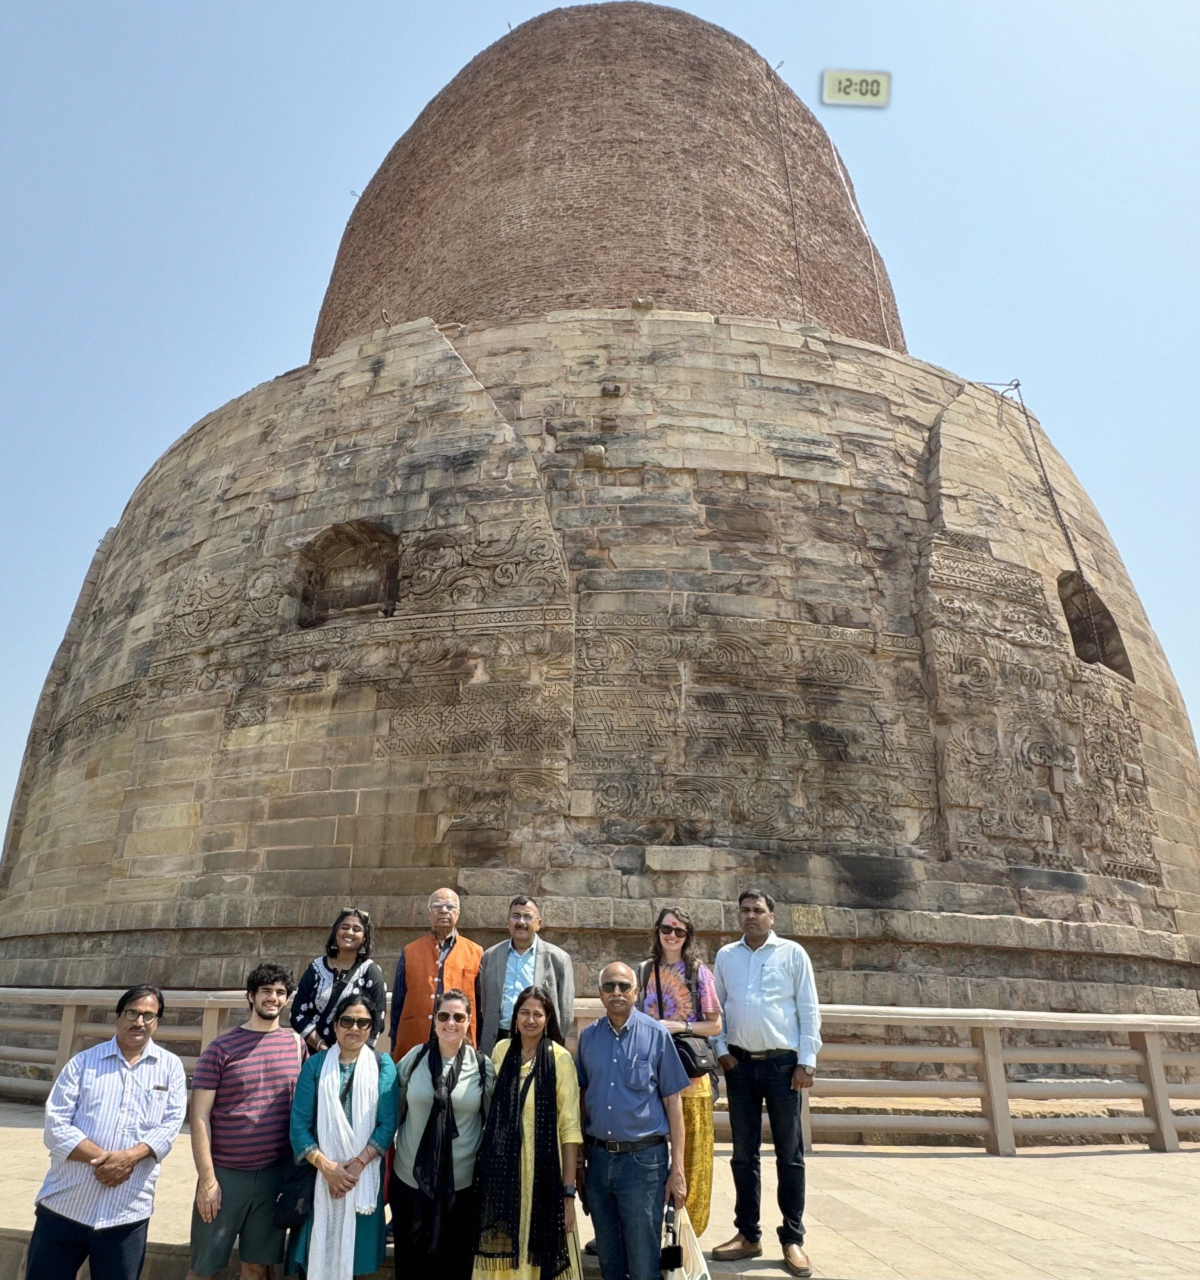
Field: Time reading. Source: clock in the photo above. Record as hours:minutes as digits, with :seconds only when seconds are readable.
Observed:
12:00
